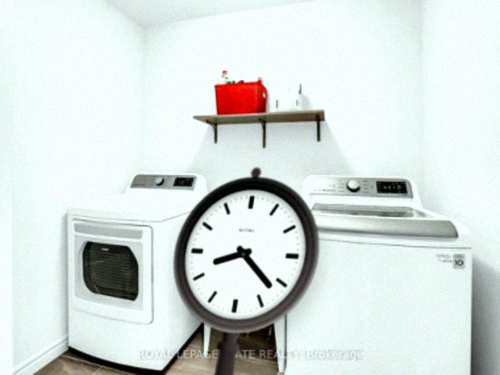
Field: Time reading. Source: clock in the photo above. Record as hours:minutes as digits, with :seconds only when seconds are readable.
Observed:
8:22
